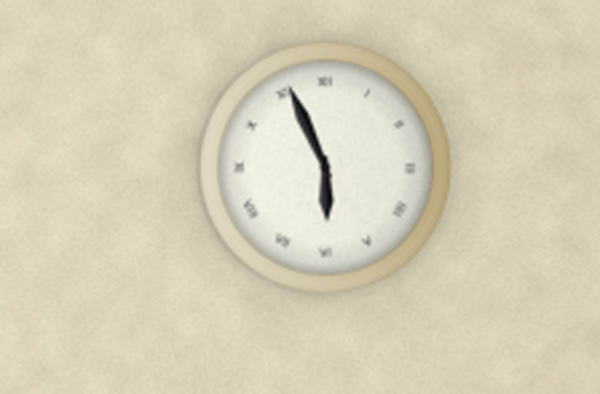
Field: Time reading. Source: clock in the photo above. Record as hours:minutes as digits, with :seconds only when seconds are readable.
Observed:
5:56
